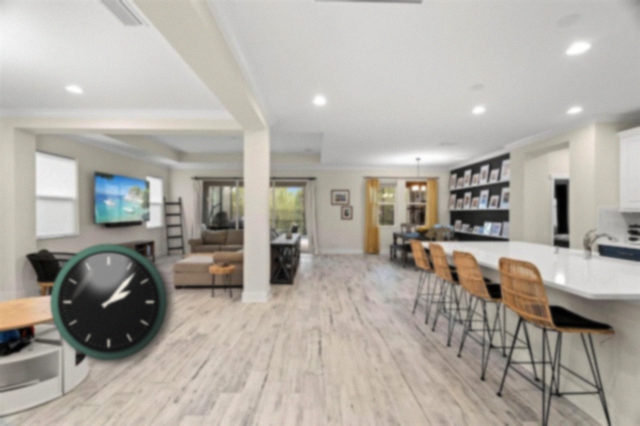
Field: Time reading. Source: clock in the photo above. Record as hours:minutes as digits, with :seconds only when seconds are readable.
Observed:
2:07
